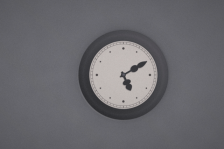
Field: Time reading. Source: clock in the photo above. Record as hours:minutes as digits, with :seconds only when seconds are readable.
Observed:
5:10
